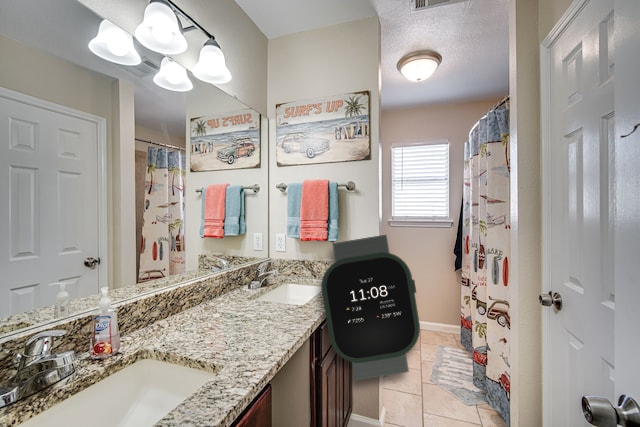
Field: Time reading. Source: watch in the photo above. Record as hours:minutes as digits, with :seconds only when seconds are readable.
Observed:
11:08
